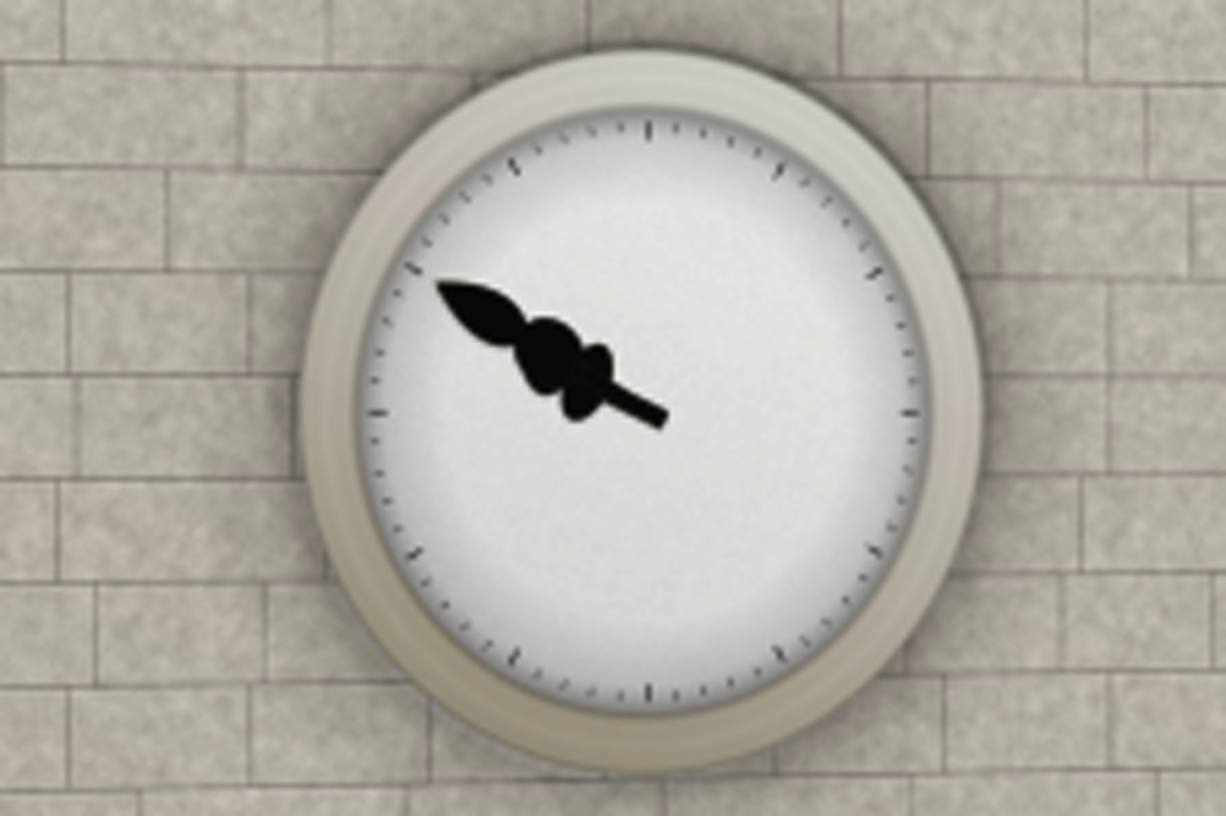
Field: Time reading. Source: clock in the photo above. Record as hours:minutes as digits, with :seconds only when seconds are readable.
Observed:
9:50
